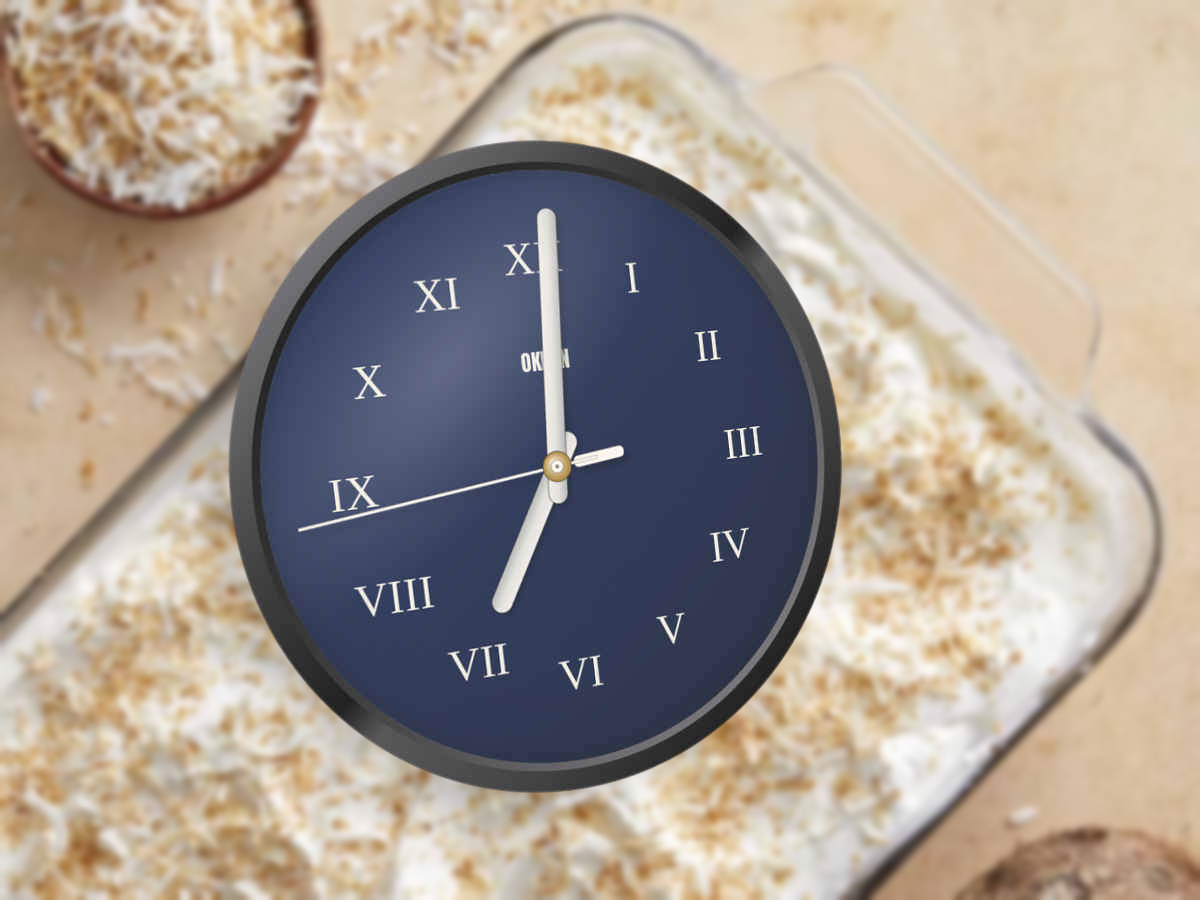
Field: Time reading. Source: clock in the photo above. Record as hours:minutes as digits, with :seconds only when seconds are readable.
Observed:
7:00:44
